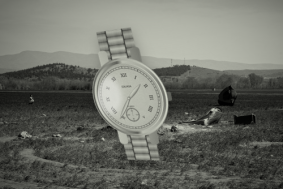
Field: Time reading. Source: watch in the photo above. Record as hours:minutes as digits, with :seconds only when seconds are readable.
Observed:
1:36
